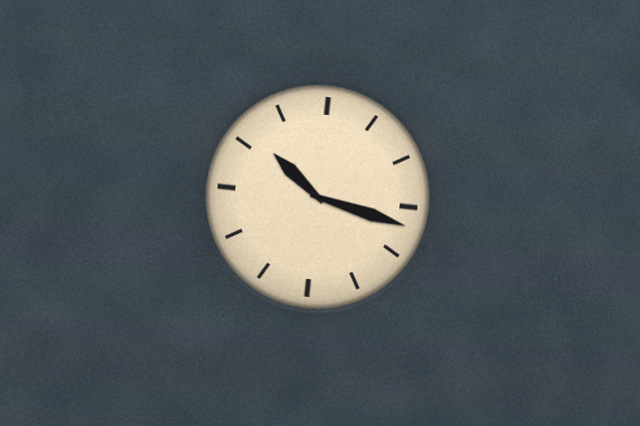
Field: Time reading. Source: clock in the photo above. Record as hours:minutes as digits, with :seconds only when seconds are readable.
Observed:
10:17
